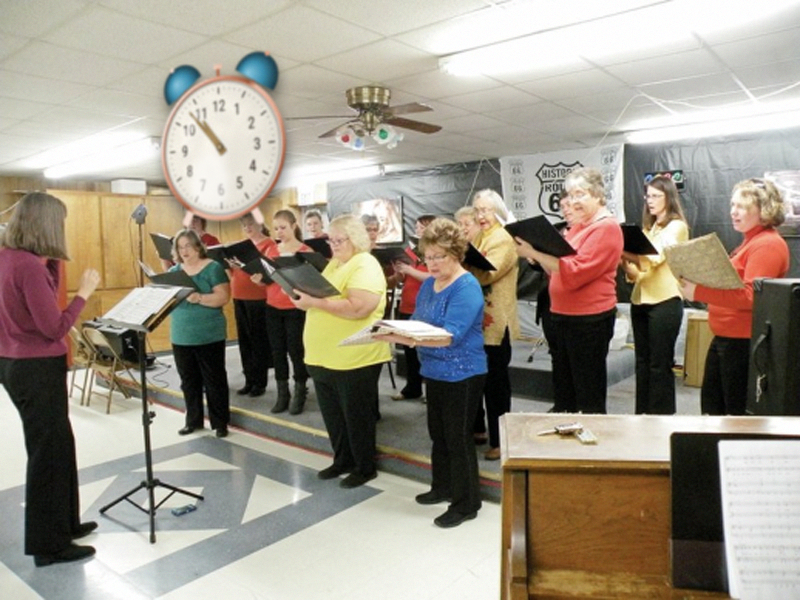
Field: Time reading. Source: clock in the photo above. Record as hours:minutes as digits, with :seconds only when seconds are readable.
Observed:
10:53
